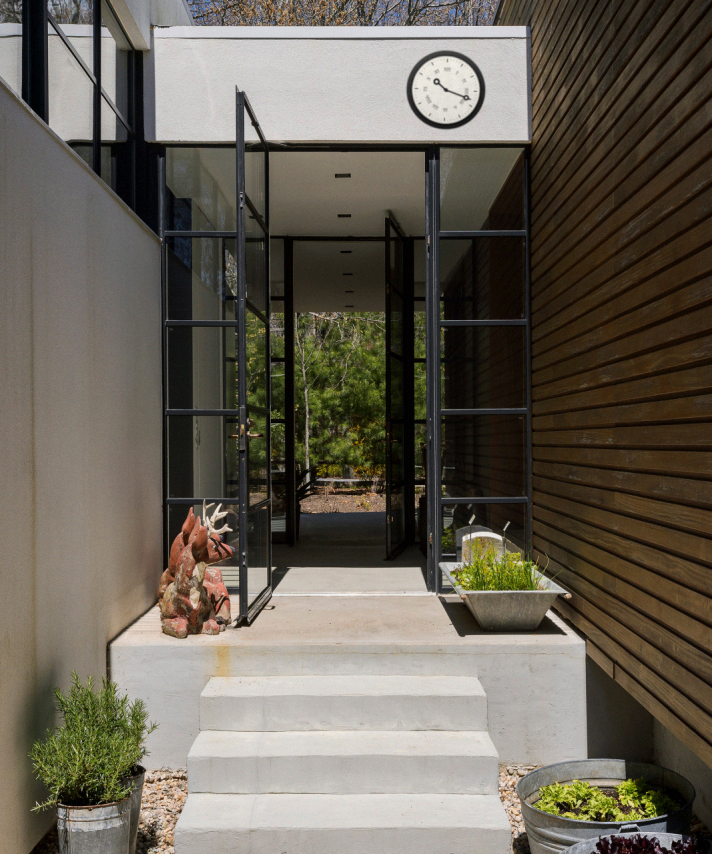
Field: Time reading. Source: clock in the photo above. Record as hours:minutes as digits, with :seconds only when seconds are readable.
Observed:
10:18
